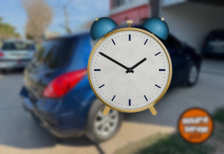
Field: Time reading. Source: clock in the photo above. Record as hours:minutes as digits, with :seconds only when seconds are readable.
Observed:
1:50
